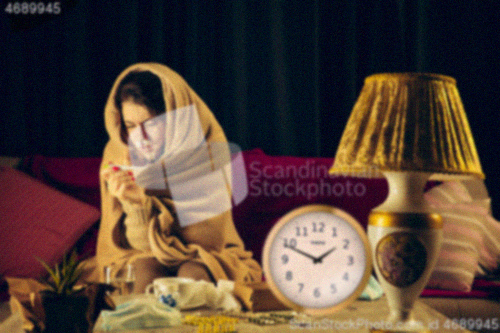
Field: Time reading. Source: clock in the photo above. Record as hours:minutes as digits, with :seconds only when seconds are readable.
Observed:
1:49
